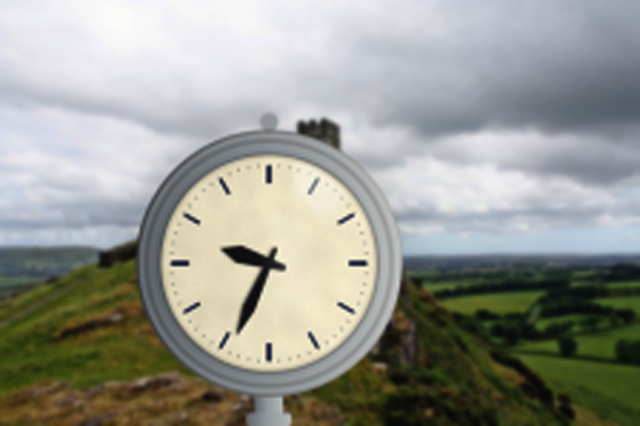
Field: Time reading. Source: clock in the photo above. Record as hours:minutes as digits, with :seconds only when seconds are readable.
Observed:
9:34
